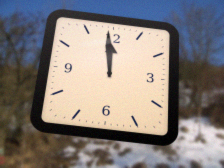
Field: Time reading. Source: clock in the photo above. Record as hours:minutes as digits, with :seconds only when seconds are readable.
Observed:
11:59
